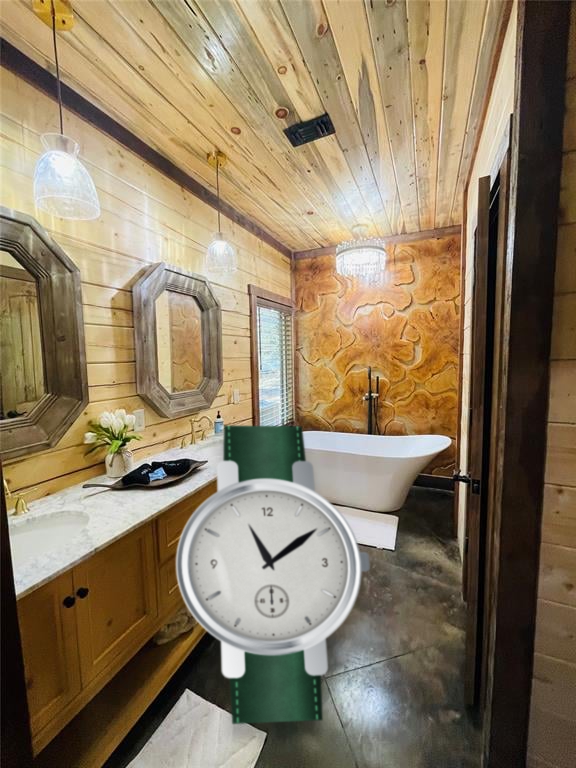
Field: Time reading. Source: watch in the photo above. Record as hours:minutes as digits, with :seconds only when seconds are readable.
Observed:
11:09
